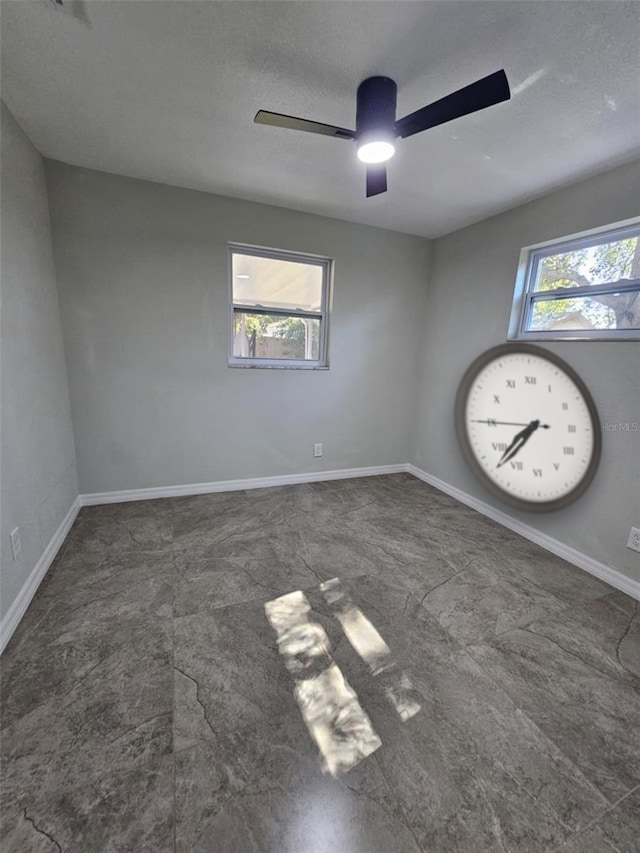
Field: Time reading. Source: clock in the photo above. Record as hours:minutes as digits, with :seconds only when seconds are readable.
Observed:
7:37:45
